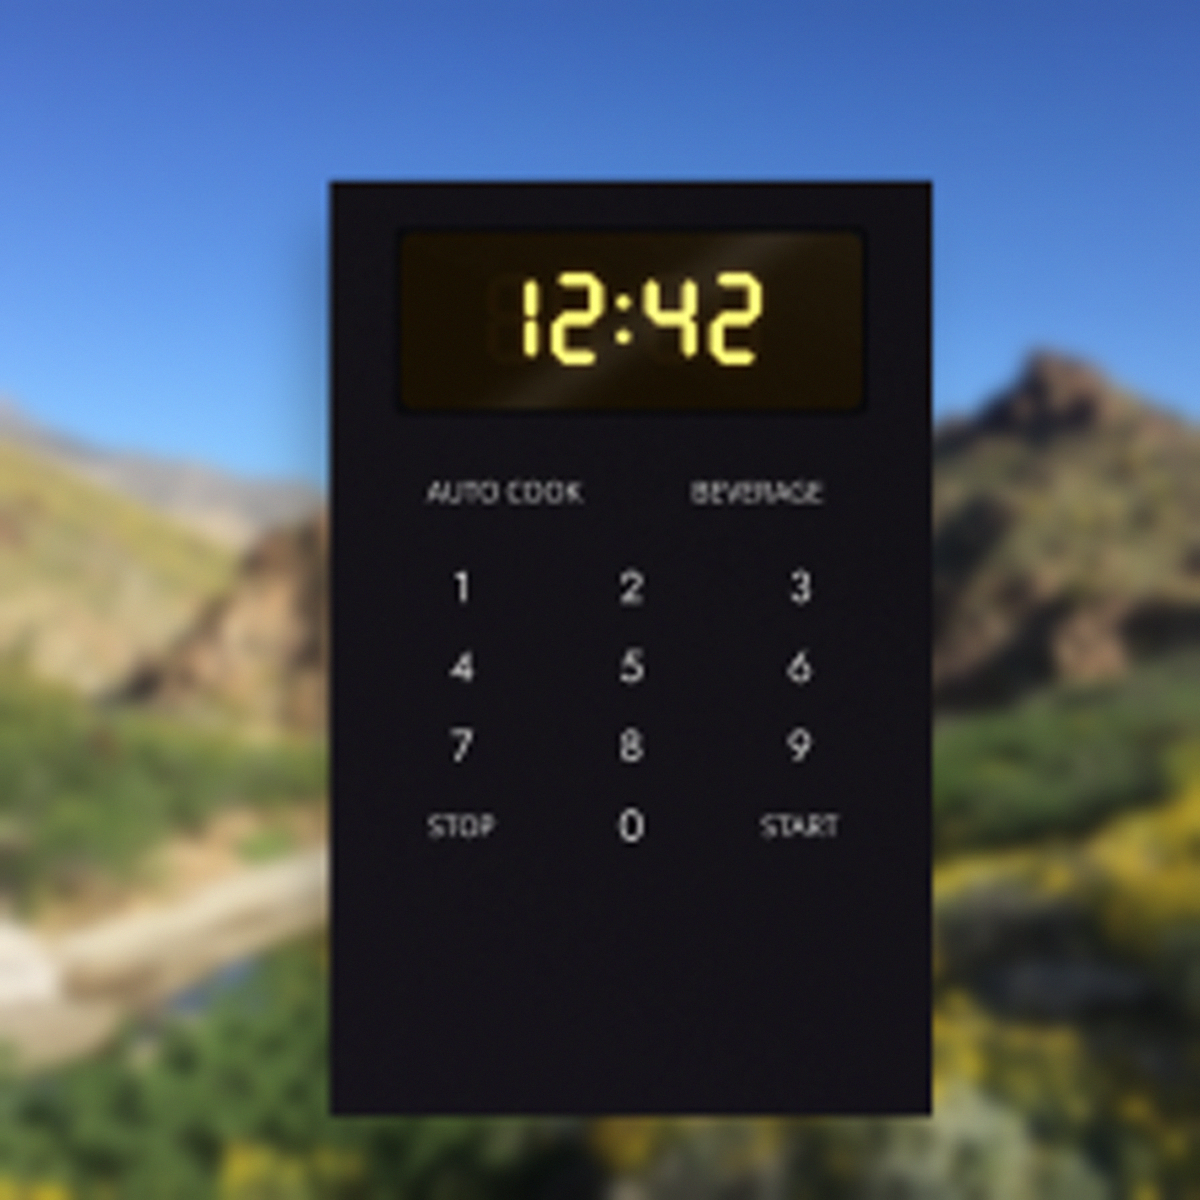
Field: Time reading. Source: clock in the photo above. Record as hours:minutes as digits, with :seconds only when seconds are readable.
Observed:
12:42
